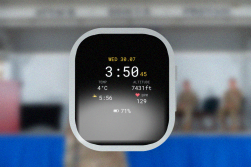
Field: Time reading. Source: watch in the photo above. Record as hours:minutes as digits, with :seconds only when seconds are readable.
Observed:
3:50
